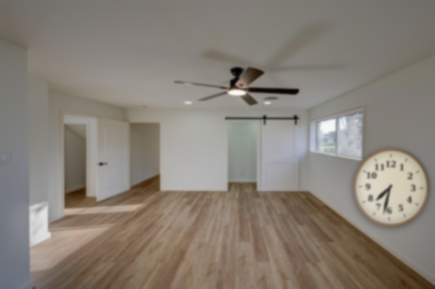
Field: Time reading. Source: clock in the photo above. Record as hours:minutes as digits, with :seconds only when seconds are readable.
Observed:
7:32
